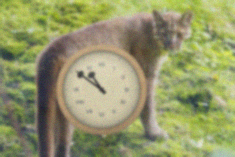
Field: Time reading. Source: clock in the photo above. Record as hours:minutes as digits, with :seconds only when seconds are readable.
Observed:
10:51
